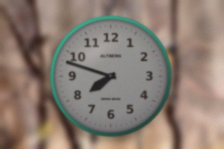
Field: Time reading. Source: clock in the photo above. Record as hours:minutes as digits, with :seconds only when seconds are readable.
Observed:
7:48
